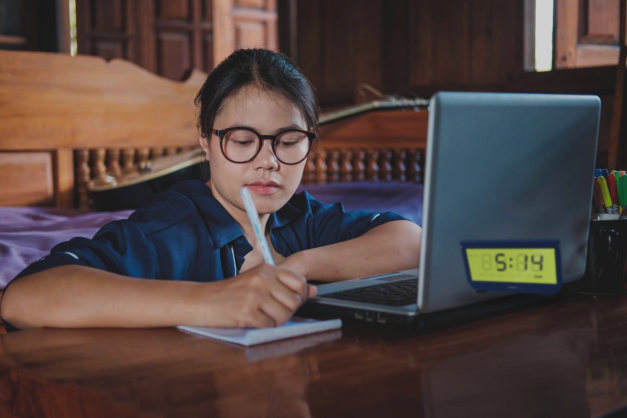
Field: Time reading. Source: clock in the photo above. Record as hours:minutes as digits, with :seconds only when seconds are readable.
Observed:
5:14
